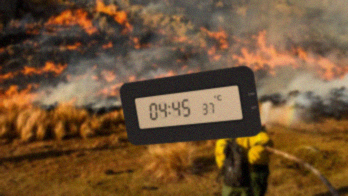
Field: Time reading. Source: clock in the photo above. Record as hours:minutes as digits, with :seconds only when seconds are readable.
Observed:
4:45
